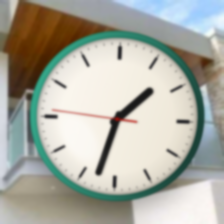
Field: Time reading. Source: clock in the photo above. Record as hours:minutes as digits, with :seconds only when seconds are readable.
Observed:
1:32:46
